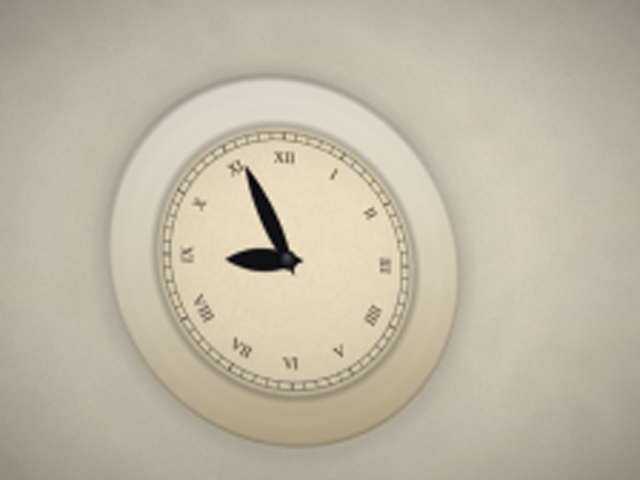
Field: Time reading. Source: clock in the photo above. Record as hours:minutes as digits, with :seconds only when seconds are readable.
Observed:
8:56
